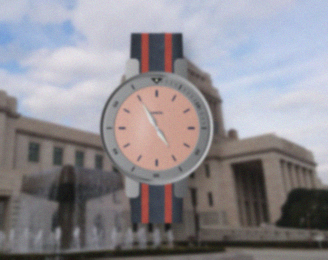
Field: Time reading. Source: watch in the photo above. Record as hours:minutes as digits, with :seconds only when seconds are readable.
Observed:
4:55
